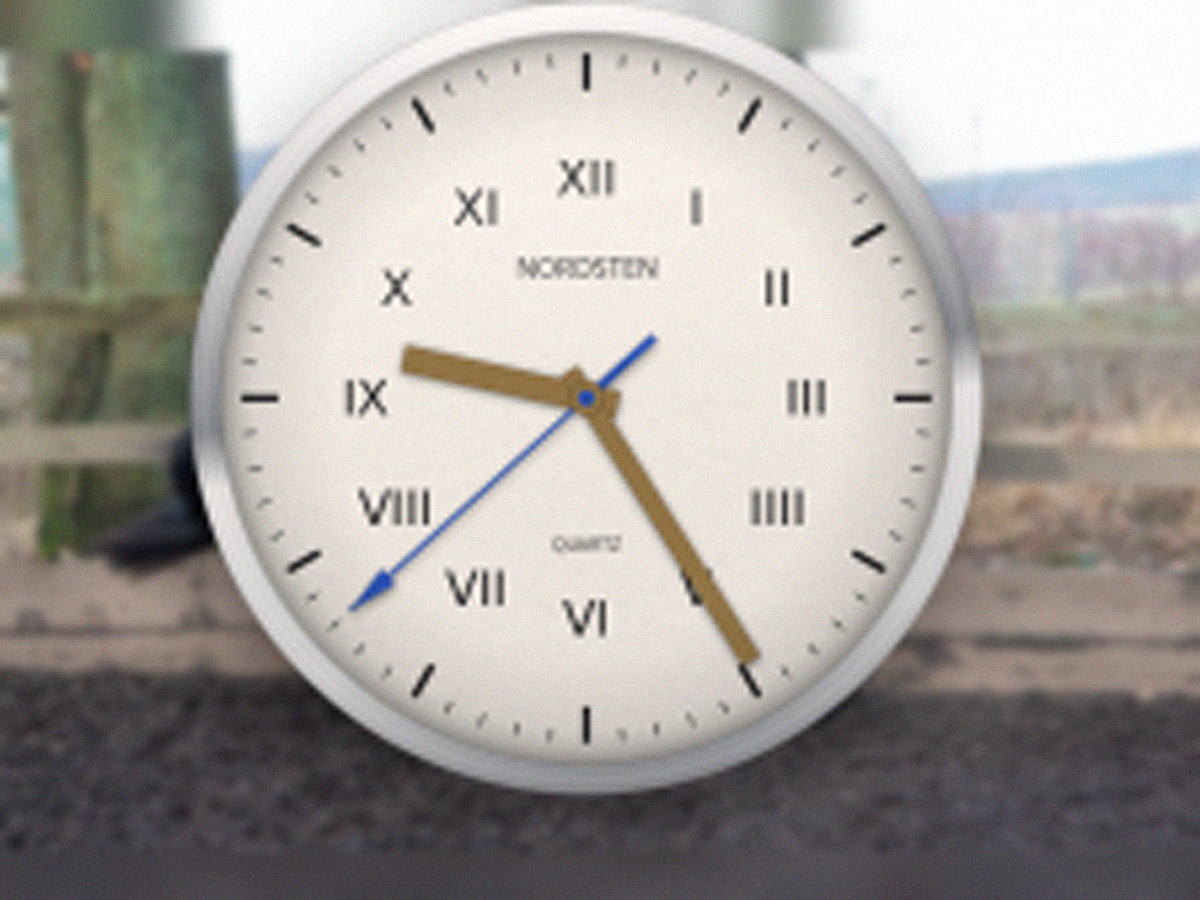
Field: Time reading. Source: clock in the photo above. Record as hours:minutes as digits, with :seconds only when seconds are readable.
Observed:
9:24:38
